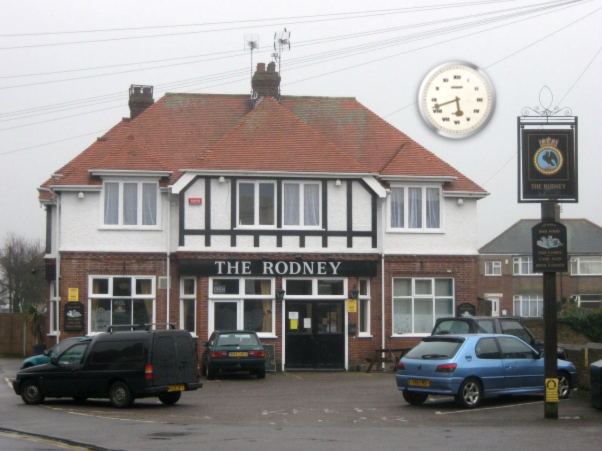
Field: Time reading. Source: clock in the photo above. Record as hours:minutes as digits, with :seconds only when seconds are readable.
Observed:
5:42
